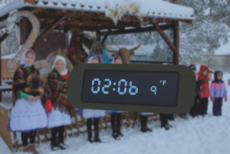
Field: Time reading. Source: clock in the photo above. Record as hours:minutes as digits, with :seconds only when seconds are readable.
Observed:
2:06
